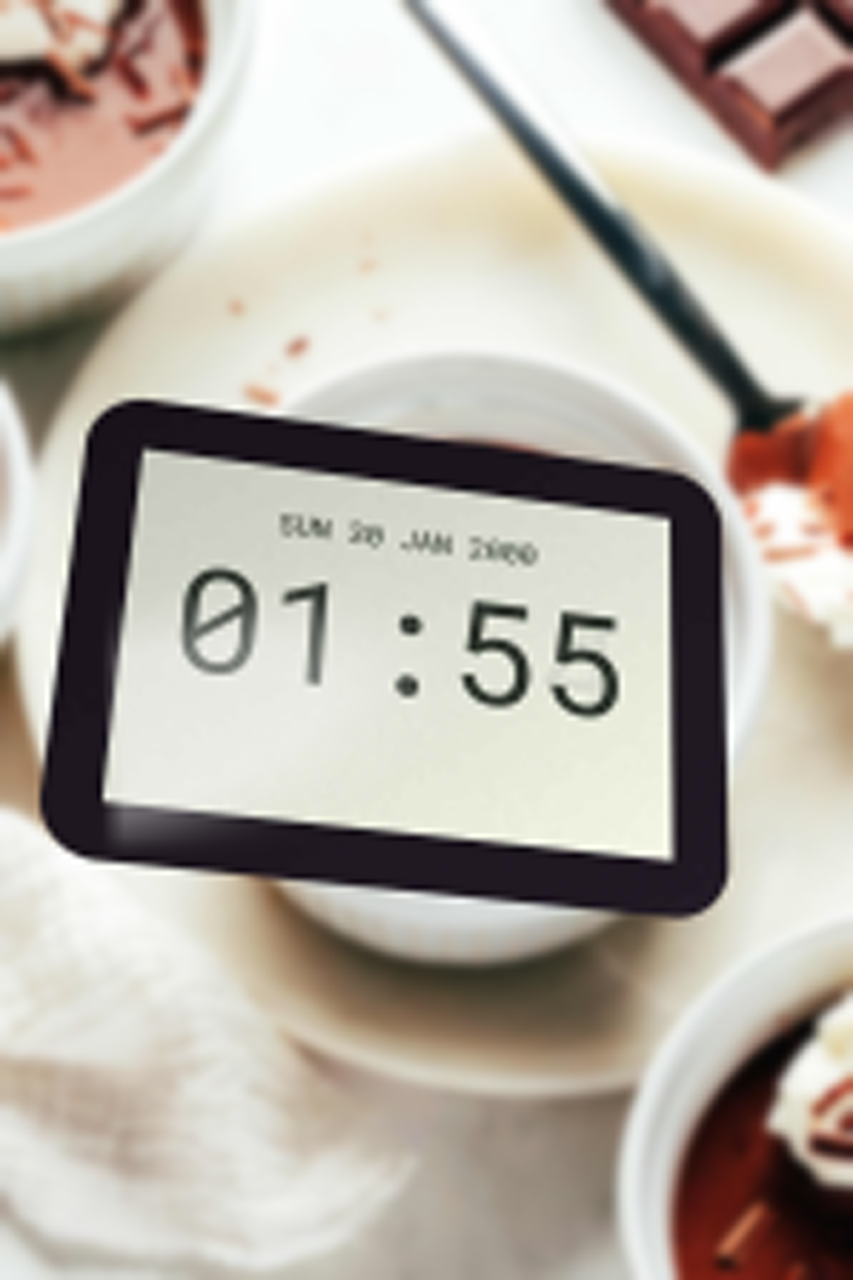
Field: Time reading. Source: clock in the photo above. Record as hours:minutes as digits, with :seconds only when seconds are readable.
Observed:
1:55
